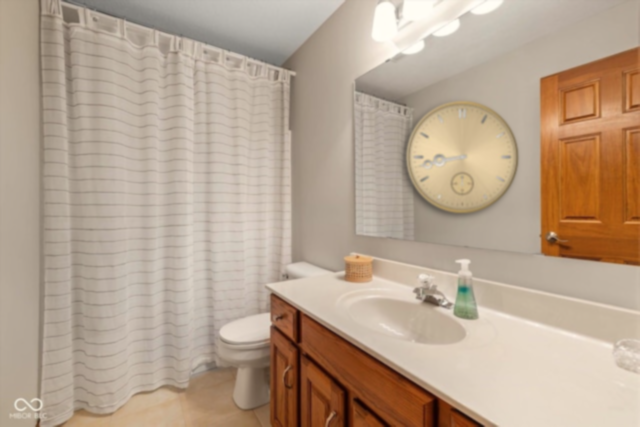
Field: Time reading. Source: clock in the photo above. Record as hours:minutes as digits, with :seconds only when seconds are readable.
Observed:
8:43
